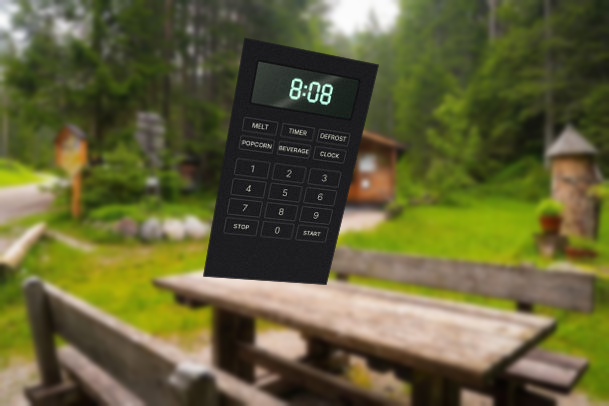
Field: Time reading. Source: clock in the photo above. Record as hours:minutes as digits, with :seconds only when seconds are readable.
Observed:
8:08
